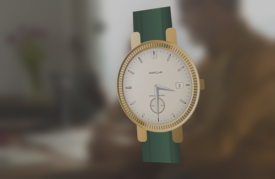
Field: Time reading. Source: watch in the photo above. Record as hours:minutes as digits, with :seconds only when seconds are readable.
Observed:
3:30
